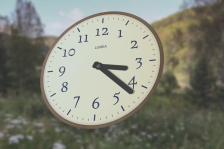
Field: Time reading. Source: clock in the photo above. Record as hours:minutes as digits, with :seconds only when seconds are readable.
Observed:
3:22
